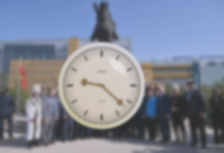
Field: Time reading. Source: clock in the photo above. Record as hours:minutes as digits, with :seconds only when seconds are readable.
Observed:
9:22
